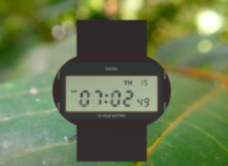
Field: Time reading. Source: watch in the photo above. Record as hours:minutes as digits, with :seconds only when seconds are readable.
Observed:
7:02
